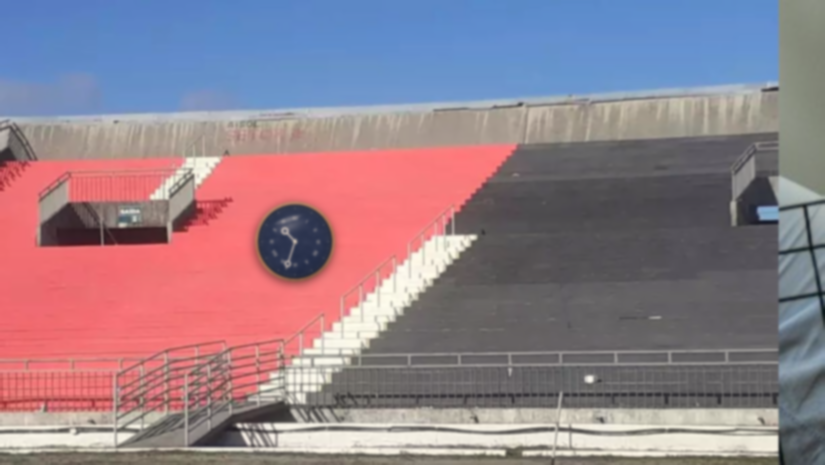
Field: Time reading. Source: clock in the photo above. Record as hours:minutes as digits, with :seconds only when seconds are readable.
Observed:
10:33
